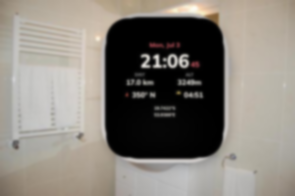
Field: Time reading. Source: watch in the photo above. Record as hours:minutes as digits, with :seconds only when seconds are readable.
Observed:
21:06
